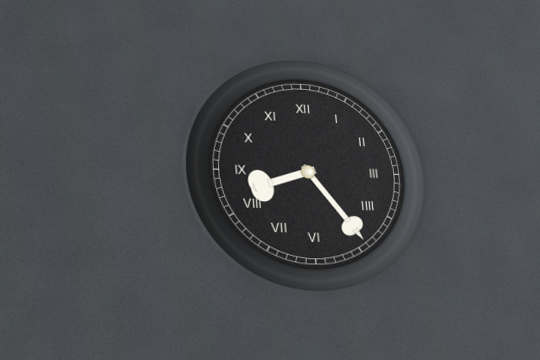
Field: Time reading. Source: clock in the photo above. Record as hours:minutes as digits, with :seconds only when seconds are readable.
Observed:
8:24
